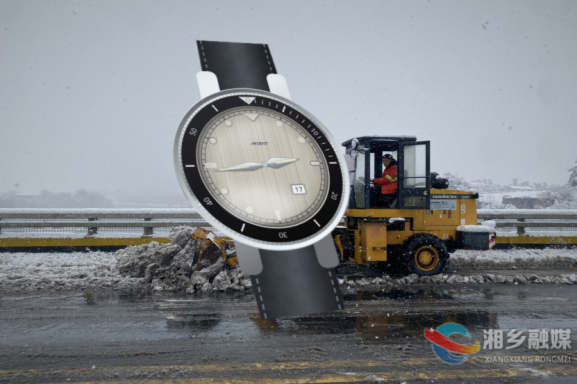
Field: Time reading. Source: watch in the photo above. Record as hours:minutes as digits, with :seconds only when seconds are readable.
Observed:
2:44
